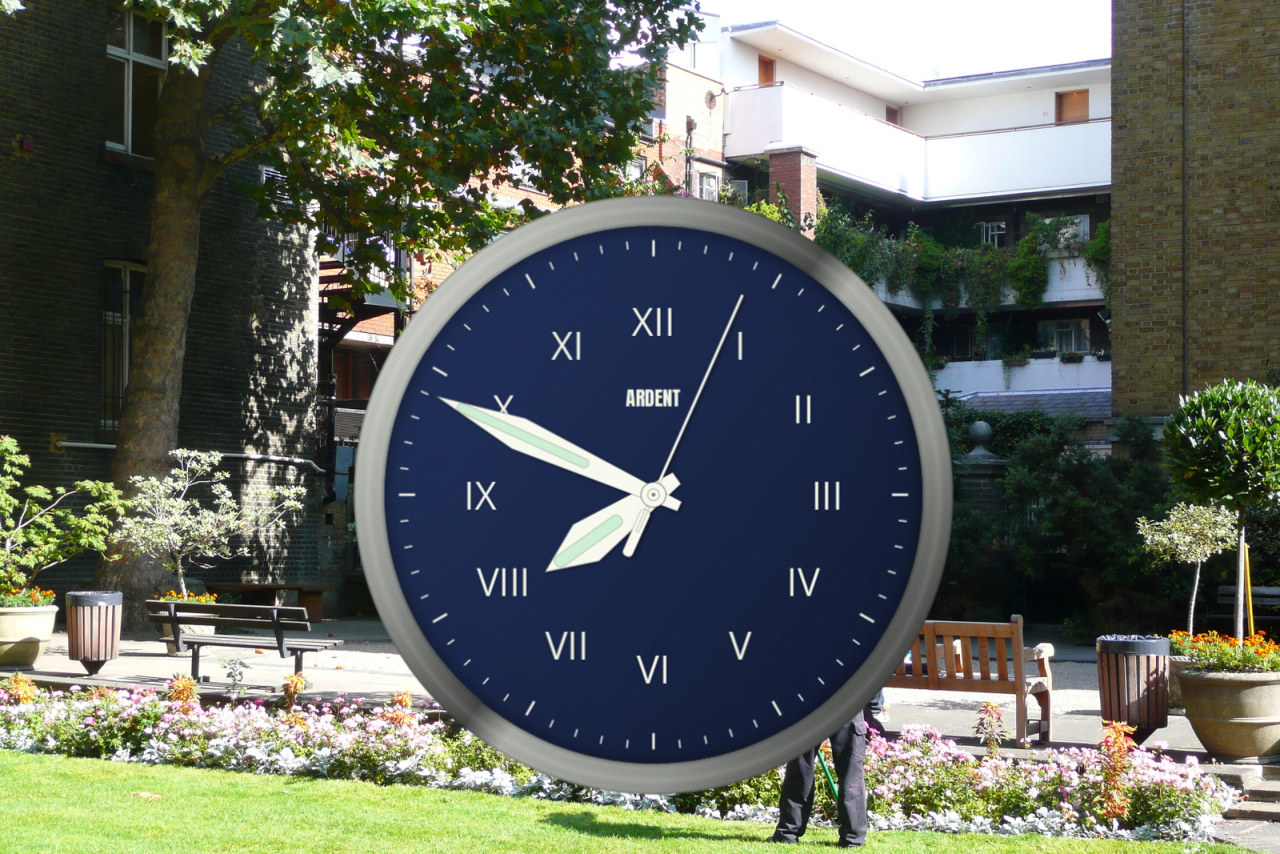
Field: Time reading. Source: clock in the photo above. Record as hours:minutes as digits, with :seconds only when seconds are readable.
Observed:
7:49:04
